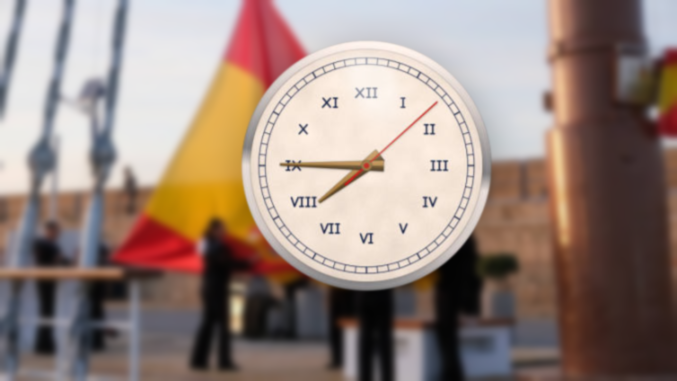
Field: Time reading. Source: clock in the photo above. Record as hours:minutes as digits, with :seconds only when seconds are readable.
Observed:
7:45:08
